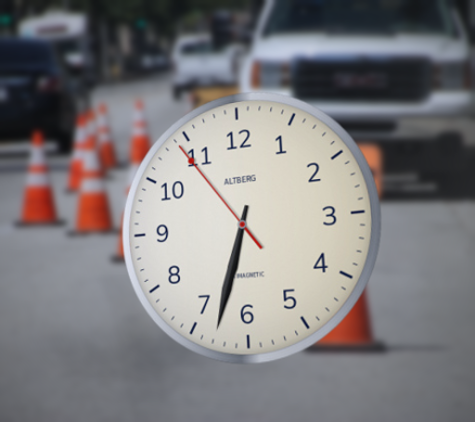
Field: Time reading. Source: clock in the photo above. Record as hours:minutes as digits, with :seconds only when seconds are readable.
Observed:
6:32:54
